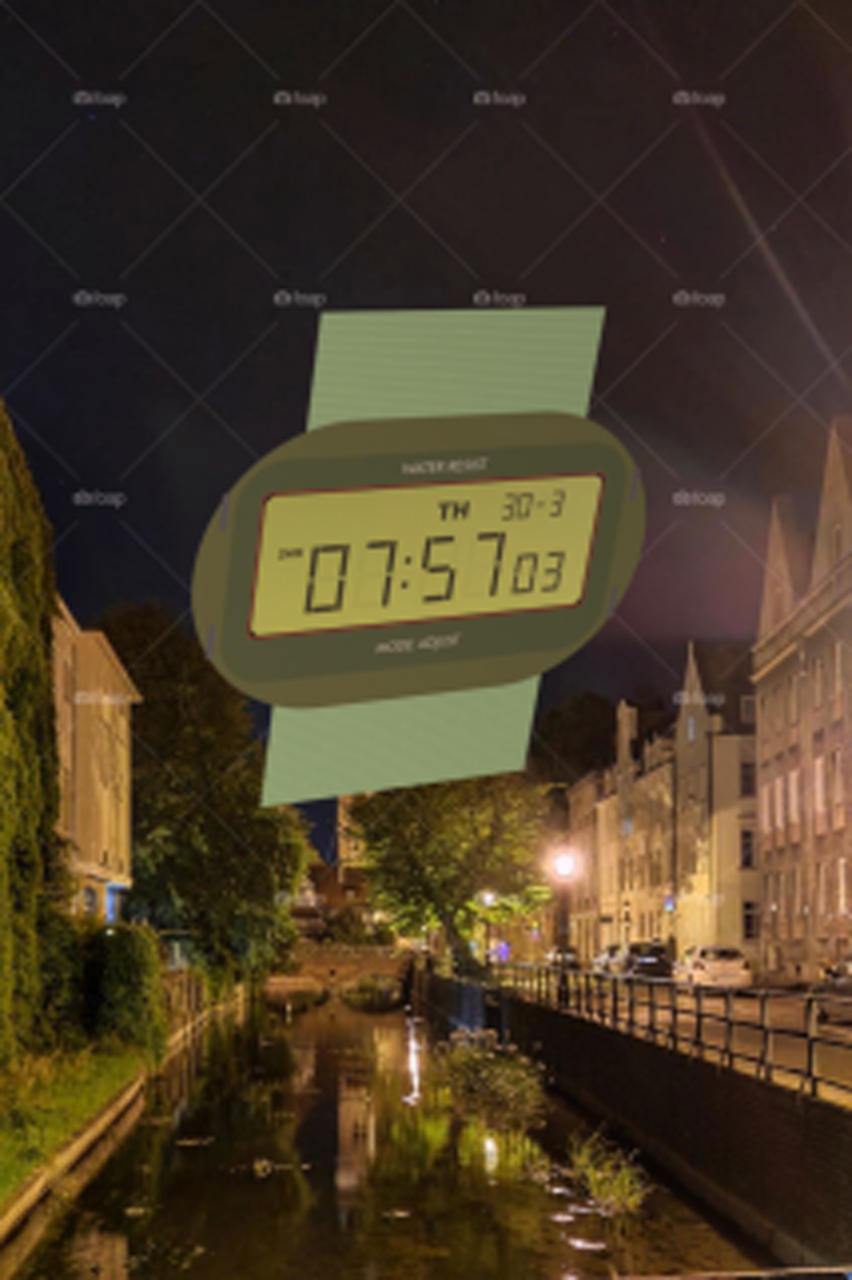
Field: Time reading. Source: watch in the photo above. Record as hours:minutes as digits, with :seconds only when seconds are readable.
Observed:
7:57:03
